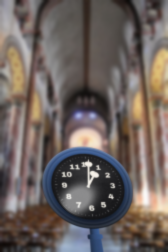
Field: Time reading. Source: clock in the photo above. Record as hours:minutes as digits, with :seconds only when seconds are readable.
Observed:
1:01
